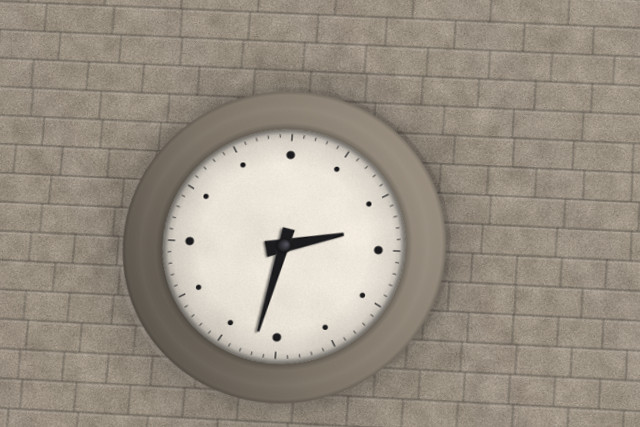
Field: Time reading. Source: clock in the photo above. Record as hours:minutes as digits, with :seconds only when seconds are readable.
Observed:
2:32
